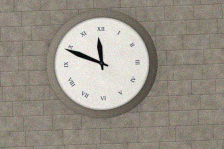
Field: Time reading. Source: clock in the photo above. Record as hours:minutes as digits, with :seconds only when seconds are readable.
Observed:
11:49
